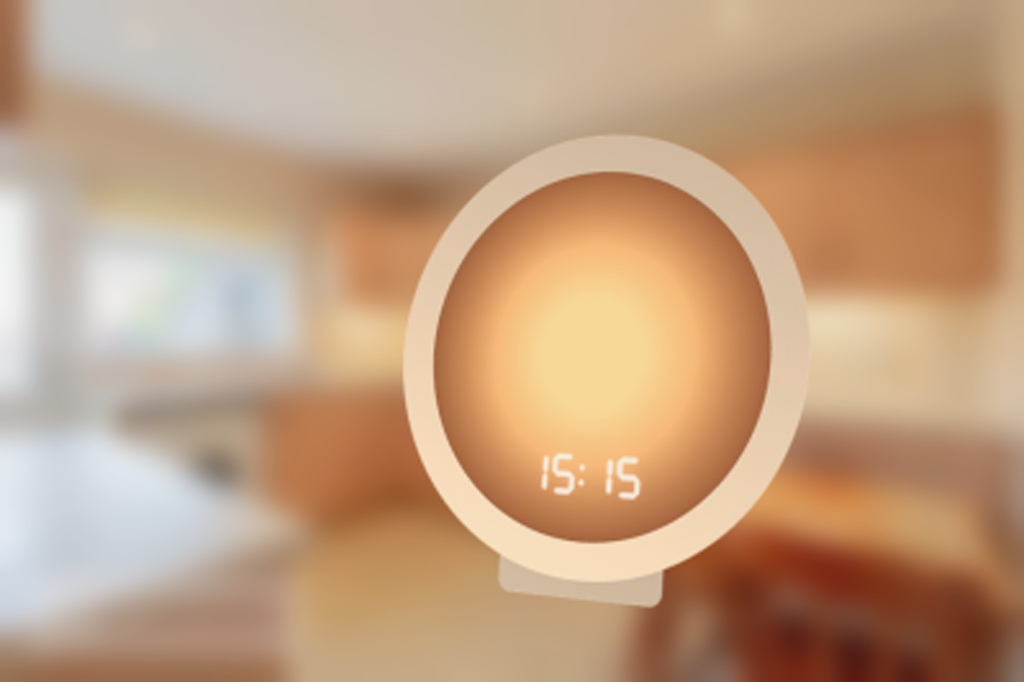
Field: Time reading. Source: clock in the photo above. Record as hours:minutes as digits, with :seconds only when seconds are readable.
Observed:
15:15
